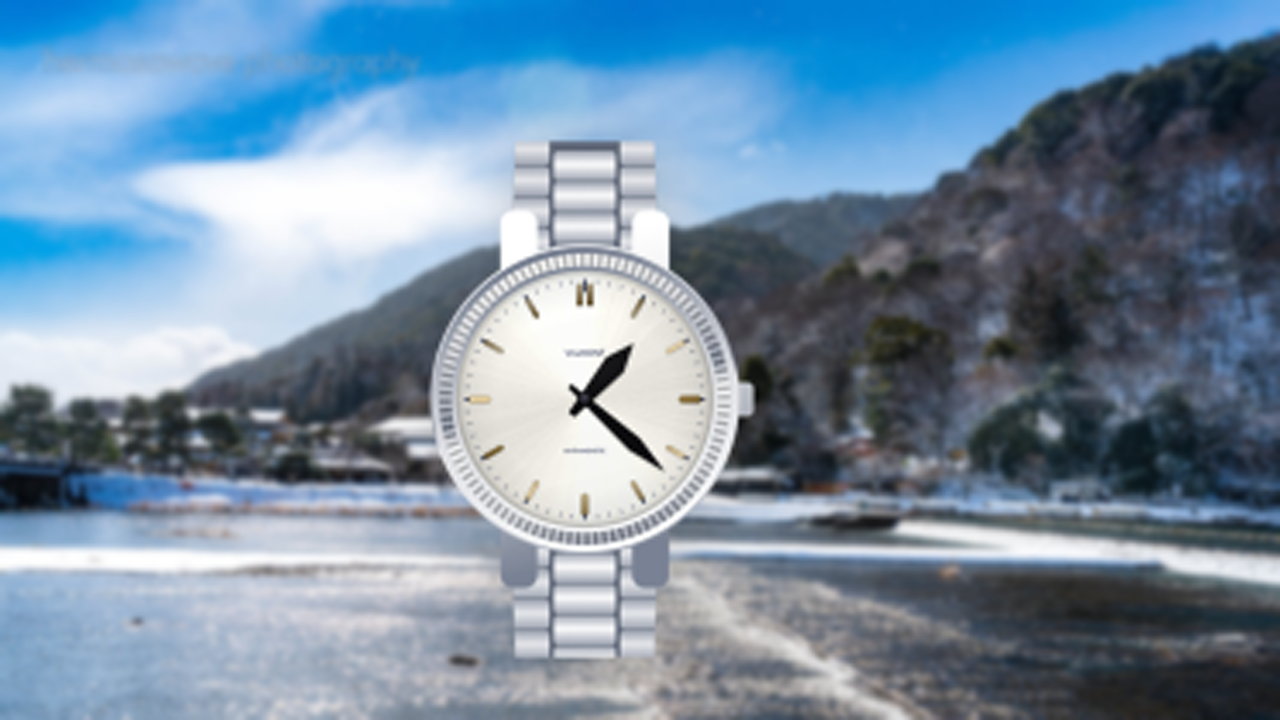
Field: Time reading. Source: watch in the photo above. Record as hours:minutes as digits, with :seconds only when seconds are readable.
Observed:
1:22
